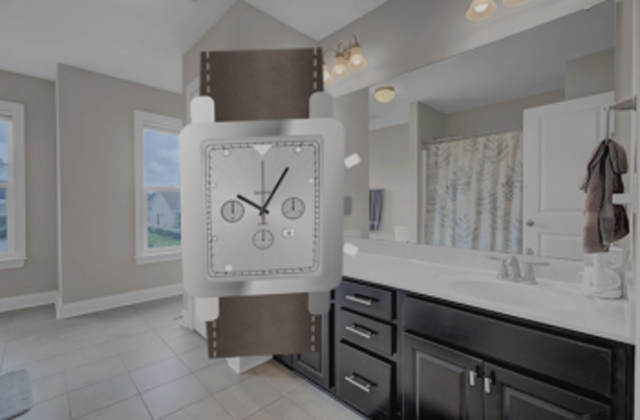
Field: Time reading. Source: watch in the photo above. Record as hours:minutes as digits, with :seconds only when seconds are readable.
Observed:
10:05
